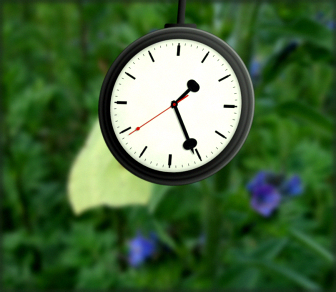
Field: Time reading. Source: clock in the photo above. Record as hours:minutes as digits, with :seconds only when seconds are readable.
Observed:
1:25:39
